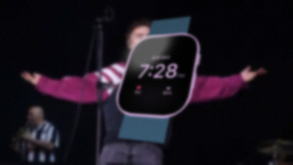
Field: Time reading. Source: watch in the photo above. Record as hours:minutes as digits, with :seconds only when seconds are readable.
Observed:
7:28
